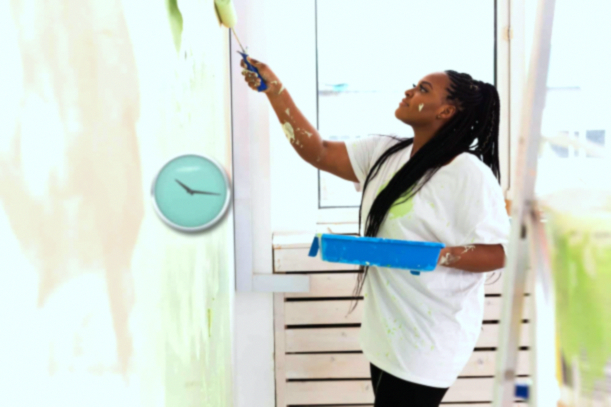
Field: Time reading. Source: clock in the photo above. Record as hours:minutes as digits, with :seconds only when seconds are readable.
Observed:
10:16
